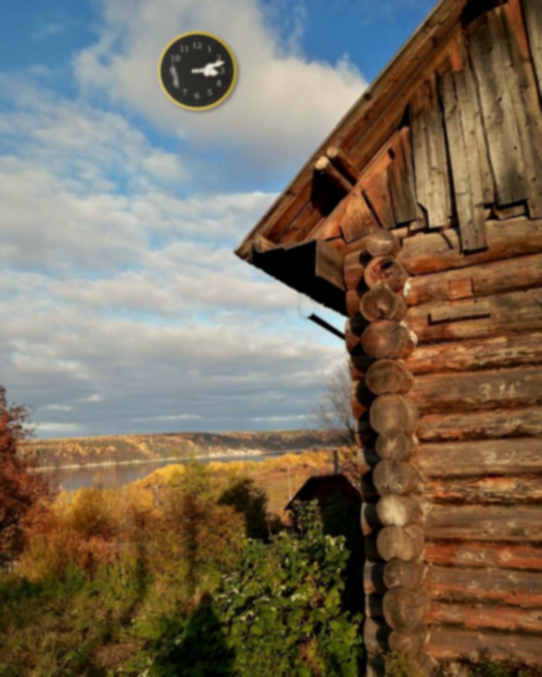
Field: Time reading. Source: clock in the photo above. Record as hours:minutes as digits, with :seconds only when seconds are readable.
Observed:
3:12
